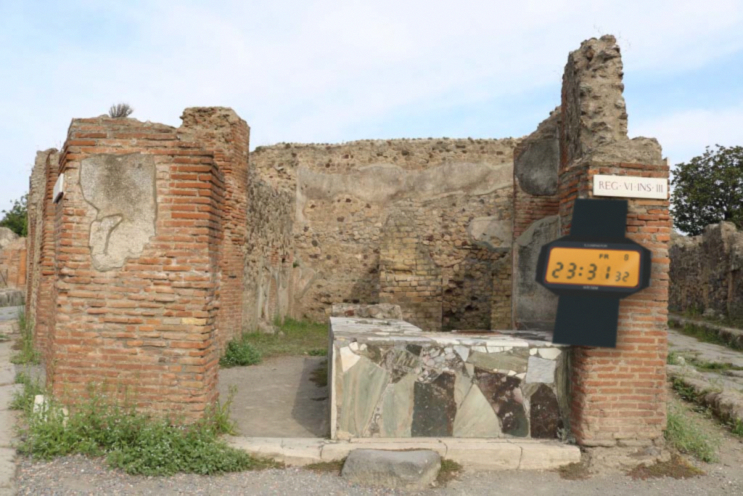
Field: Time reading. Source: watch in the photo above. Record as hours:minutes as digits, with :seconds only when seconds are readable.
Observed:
23:31:32
